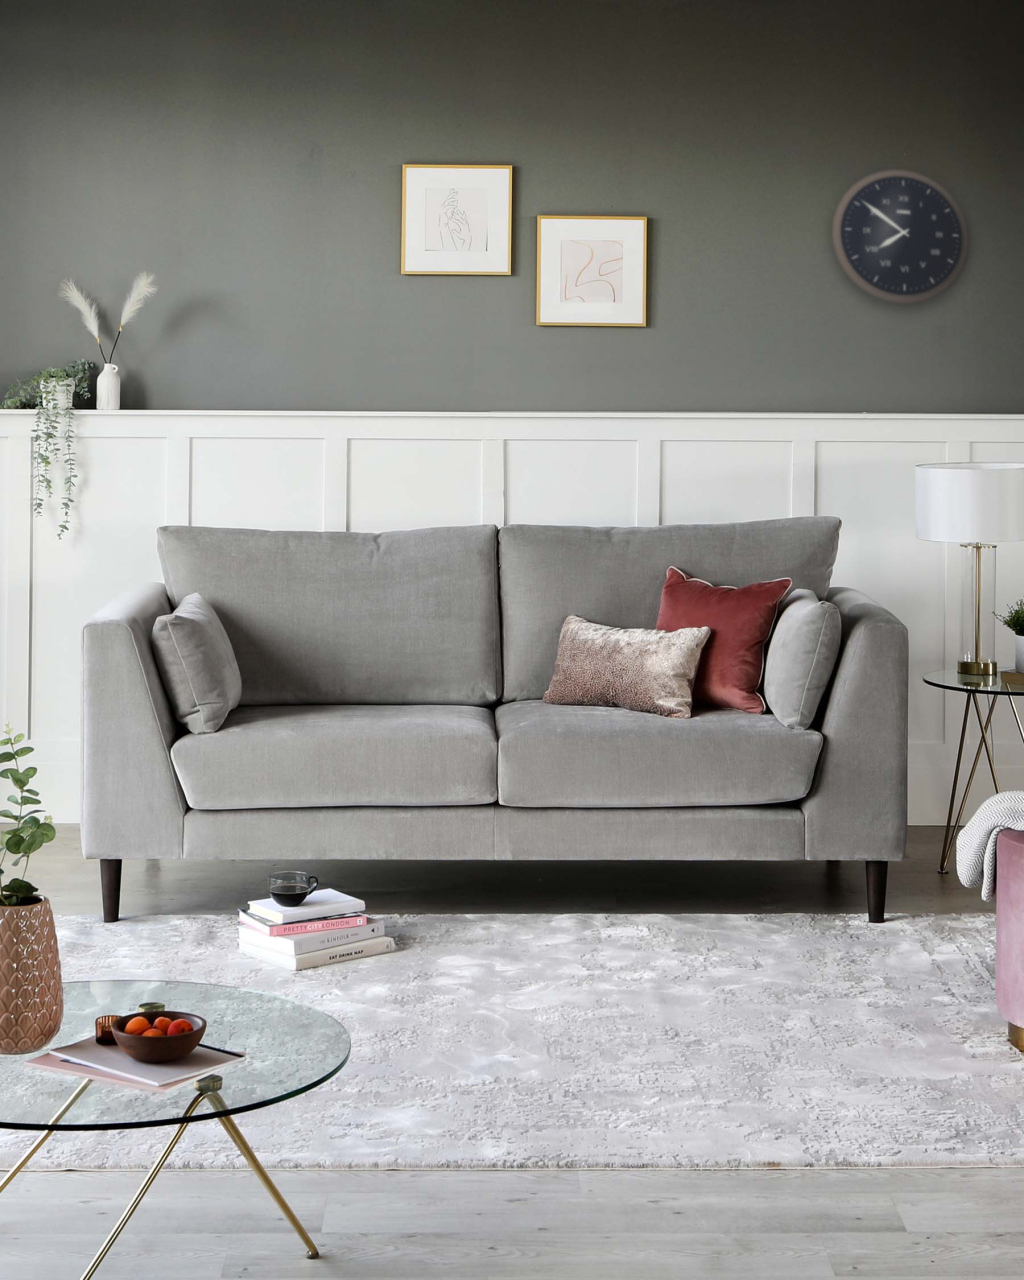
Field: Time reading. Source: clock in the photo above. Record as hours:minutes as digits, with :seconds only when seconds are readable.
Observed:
7:51
